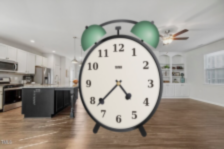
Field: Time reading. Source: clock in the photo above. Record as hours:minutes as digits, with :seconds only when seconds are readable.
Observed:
4:38
